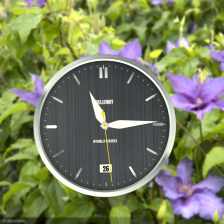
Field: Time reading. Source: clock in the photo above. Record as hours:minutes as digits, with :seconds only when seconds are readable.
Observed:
11:14:29
